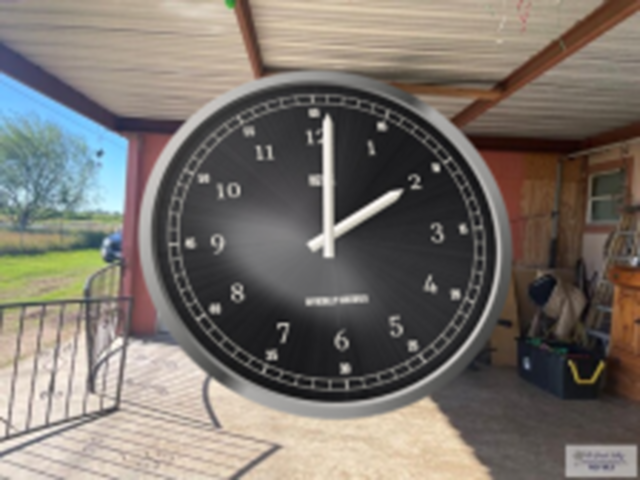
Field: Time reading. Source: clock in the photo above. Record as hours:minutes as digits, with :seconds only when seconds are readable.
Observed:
2:01
